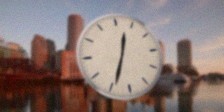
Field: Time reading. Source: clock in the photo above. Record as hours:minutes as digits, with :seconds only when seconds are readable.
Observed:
12:34
